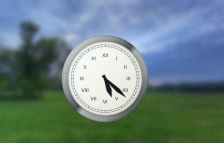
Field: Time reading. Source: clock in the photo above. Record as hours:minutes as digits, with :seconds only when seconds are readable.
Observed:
5:22
